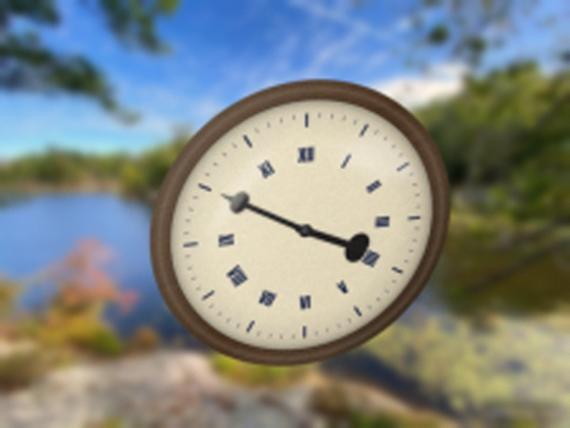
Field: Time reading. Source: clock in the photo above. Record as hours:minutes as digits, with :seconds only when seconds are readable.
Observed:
3:50
